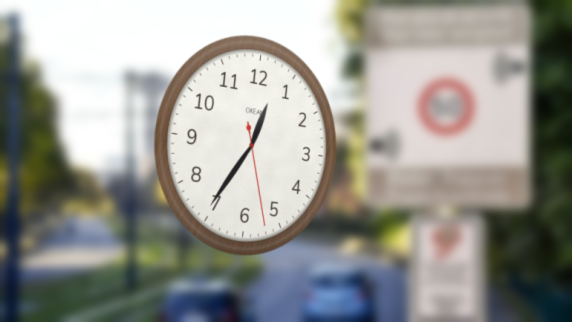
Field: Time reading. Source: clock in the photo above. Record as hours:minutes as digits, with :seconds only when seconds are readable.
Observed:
12:35:27
